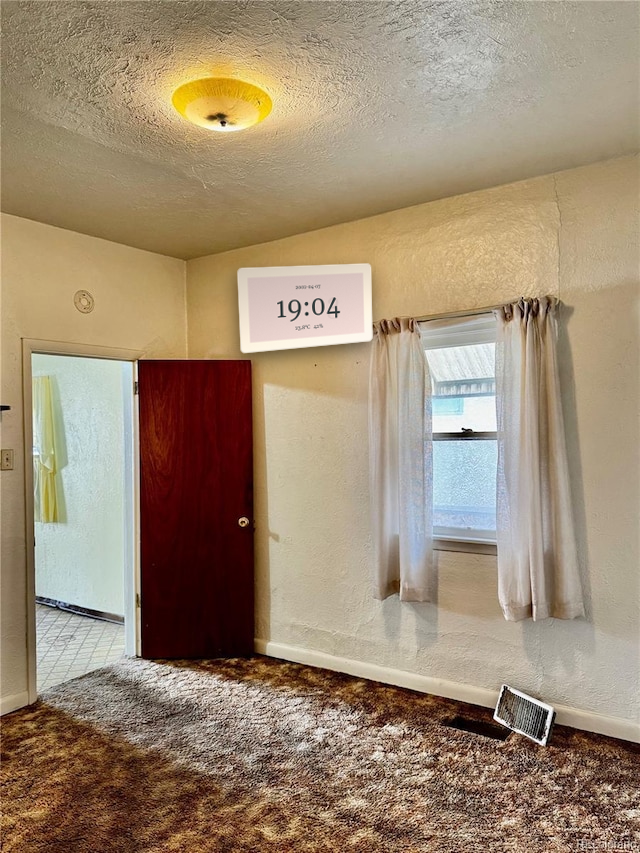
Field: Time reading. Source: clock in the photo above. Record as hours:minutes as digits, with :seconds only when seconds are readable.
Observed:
19:04
